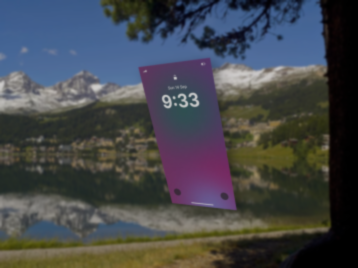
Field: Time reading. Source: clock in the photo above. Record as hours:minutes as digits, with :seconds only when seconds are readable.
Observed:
9:33
